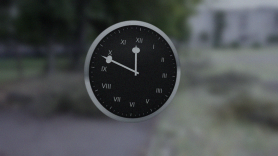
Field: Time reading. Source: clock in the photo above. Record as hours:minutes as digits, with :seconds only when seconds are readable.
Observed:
11:48
